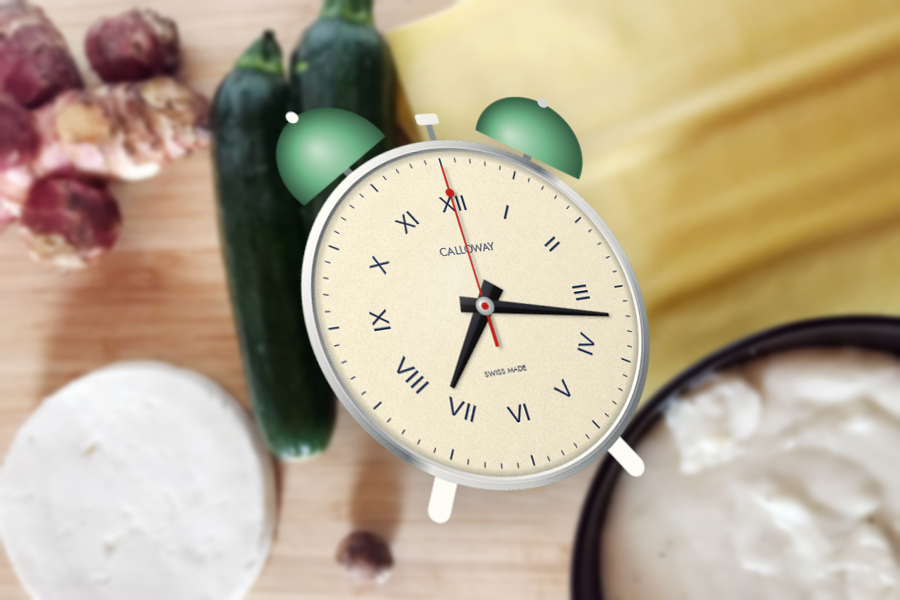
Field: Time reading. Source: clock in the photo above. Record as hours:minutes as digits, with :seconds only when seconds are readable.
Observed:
7:17:00
